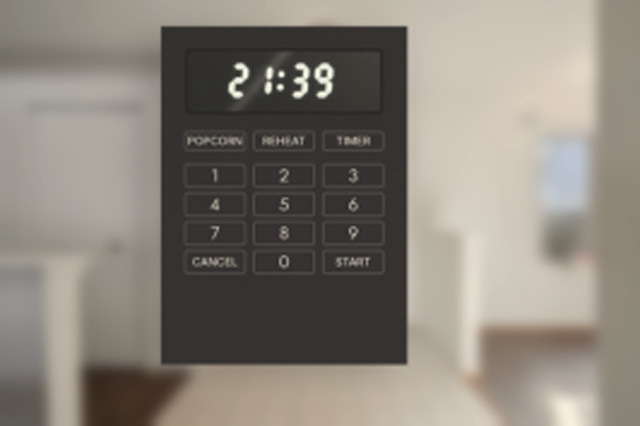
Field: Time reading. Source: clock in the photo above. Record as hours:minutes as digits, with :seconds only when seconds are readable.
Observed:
21:39
